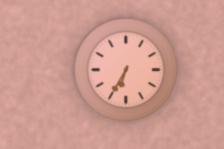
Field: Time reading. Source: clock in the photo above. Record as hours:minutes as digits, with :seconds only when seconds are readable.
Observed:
6:35
